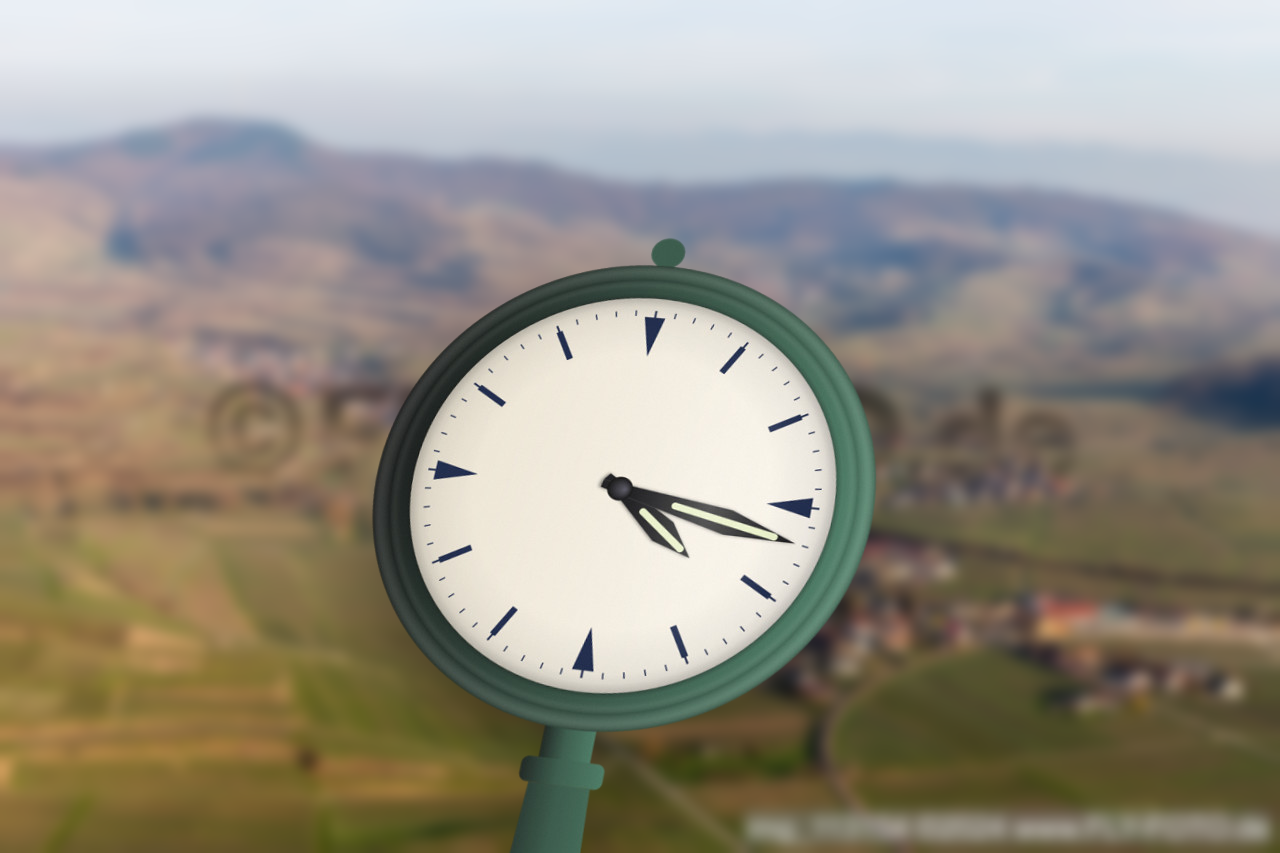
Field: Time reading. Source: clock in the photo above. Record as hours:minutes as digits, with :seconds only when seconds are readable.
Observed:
4:17
